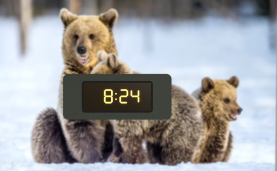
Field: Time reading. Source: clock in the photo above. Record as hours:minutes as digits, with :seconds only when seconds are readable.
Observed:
8:24
